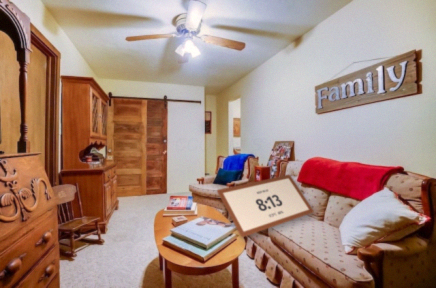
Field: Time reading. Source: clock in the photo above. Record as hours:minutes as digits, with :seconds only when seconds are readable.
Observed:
8:13
